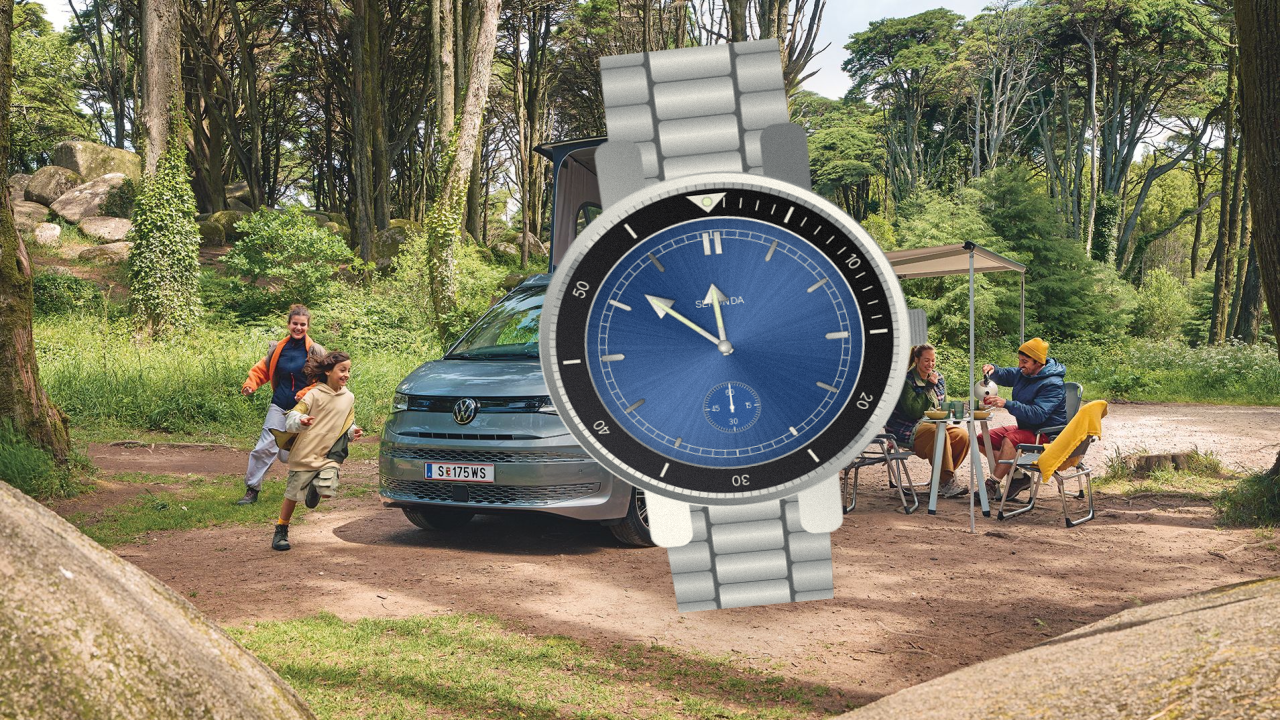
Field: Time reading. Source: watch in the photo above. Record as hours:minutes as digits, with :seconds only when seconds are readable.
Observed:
11:52
